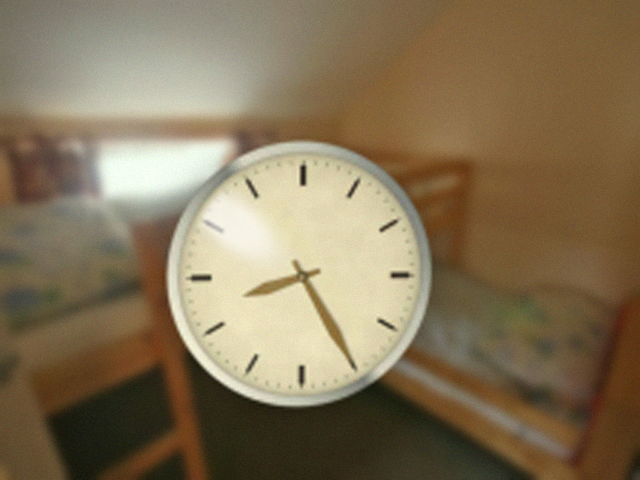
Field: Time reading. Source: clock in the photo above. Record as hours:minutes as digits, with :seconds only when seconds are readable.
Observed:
8:25
